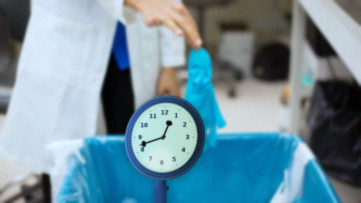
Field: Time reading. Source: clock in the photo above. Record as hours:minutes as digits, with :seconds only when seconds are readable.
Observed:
12:42
